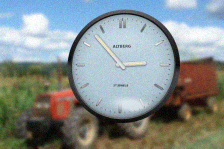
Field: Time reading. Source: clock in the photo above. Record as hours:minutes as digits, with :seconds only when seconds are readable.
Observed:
2:53
